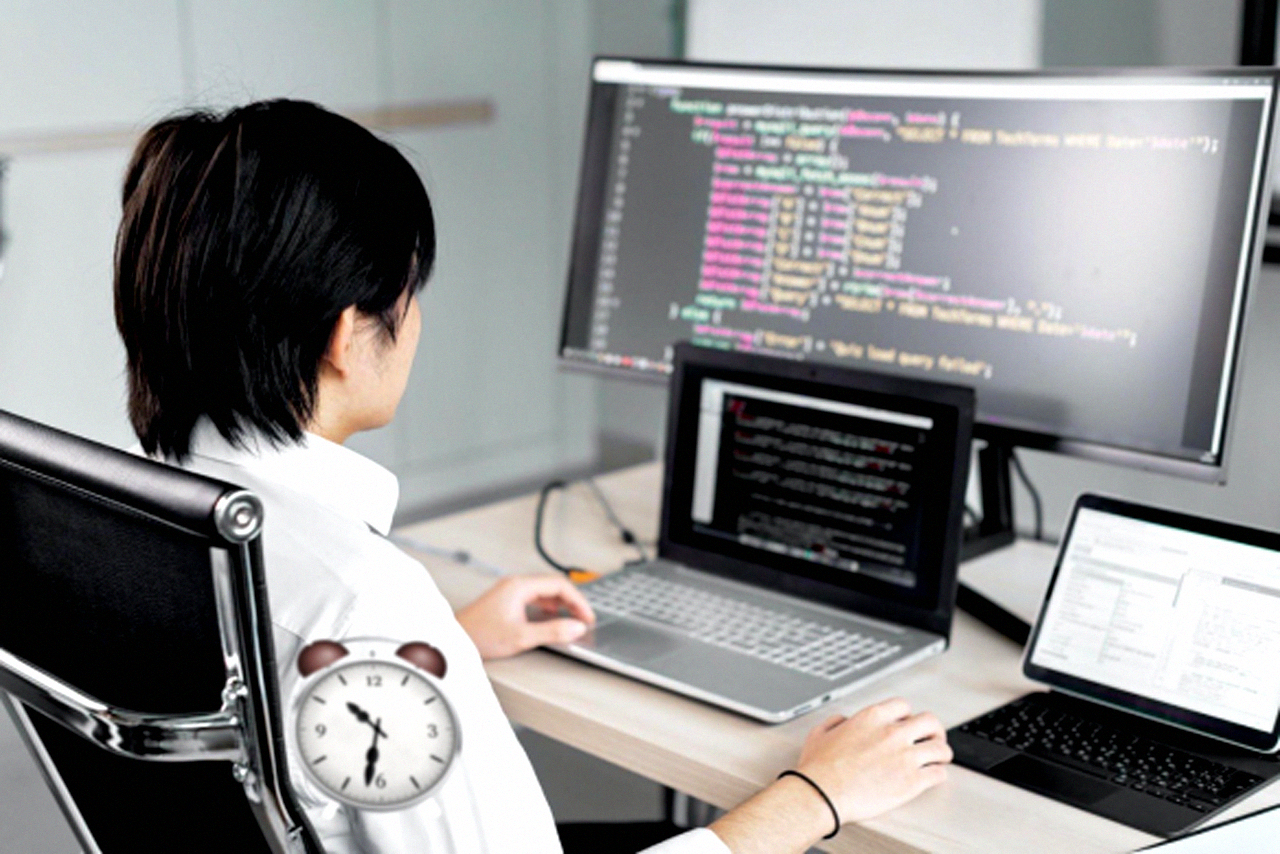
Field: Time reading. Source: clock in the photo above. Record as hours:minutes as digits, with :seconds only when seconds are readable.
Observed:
10:32
